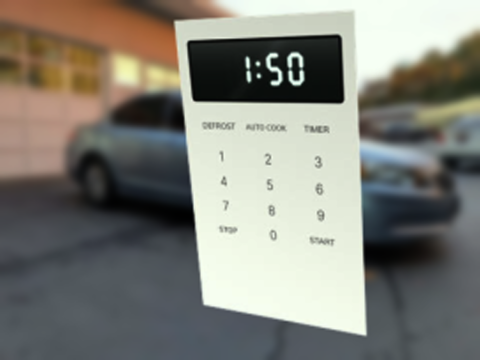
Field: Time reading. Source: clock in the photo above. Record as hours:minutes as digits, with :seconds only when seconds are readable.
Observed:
1:50
